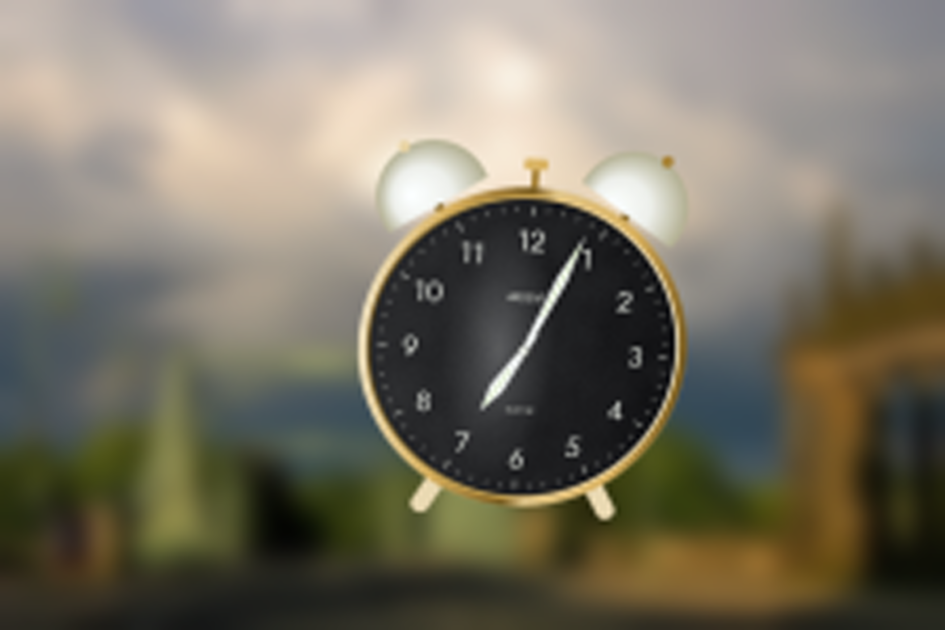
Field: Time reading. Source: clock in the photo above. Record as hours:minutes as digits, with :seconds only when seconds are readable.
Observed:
7:04
